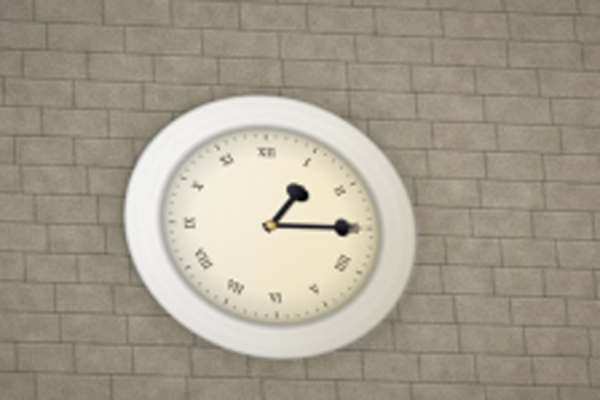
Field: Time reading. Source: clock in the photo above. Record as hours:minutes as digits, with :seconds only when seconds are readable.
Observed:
1:15
